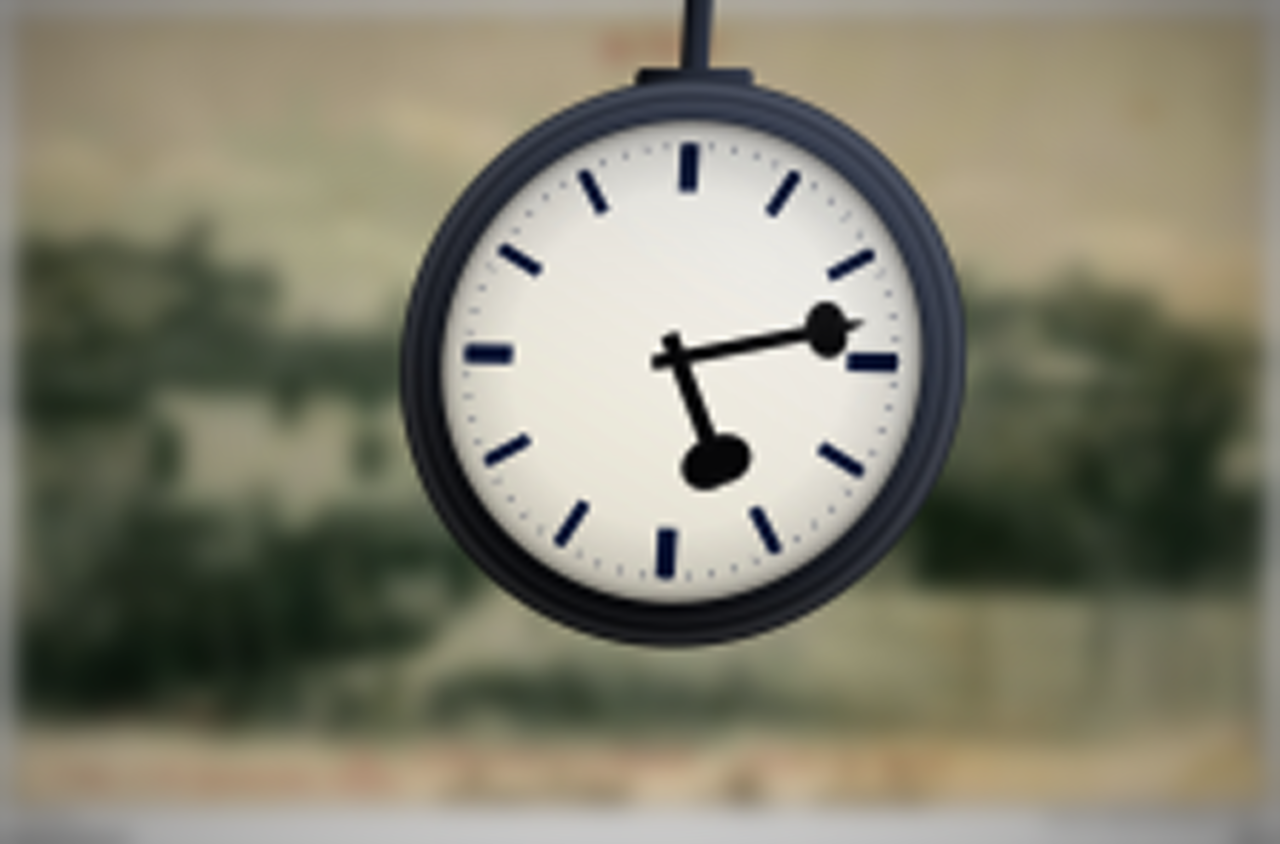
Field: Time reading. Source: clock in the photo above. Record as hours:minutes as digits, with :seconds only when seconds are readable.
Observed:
5:13
